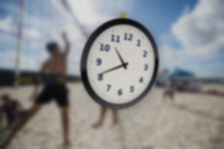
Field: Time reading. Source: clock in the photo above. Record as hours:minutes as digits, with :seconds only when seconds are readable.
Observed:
10:41
